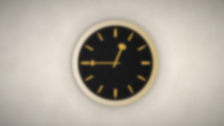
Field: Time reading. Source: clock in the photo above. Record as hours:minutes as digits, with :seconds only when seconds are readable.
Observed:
12:45
